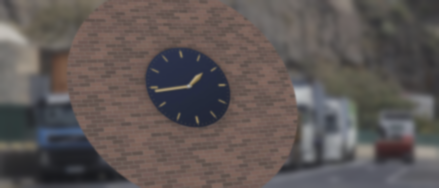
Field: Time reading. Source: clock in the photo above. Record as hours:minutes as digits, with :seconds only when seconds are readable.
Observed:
1:44
